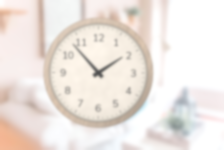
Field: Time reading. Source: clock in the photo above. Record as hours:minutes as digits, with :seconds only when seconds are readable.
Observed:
1:53
